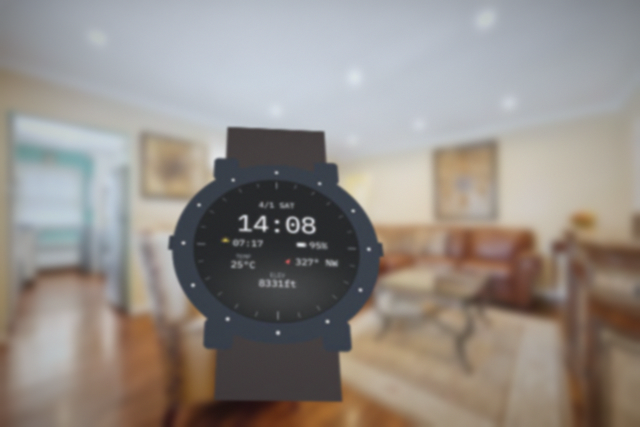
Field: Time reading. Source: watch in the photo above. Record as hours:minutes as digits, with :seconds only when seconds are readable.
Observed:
14:08
